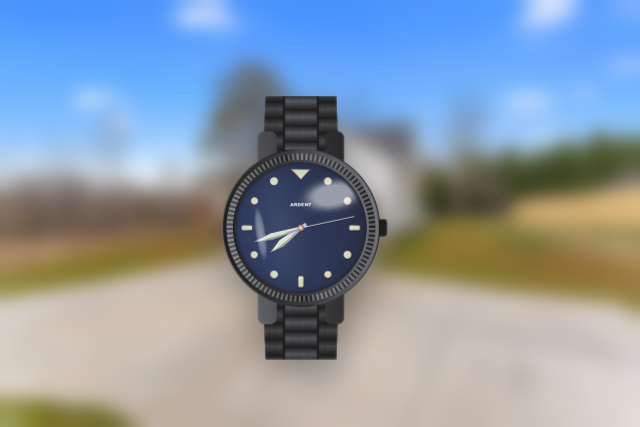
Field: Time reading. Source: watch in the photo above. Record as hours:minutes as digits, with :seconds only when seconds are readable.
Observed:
7:42:13
